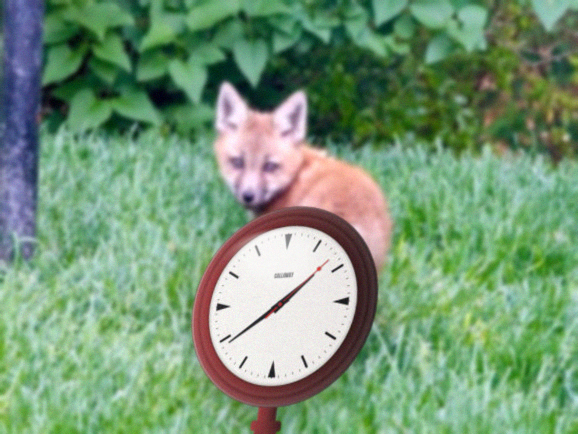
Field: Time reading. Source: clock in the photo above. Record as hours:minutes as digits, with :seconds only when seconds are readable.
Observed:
1:39:08
